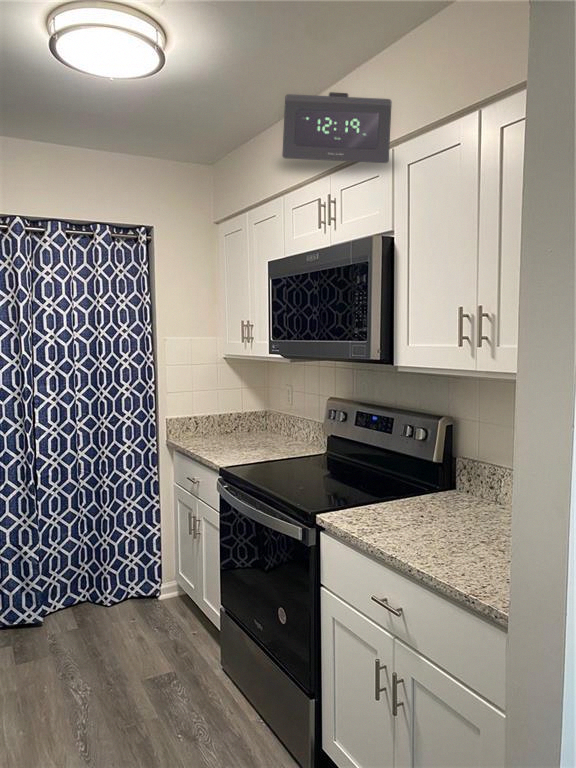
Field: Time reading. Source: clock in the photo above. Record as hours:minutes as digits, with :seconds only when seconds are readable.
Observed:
12:19
